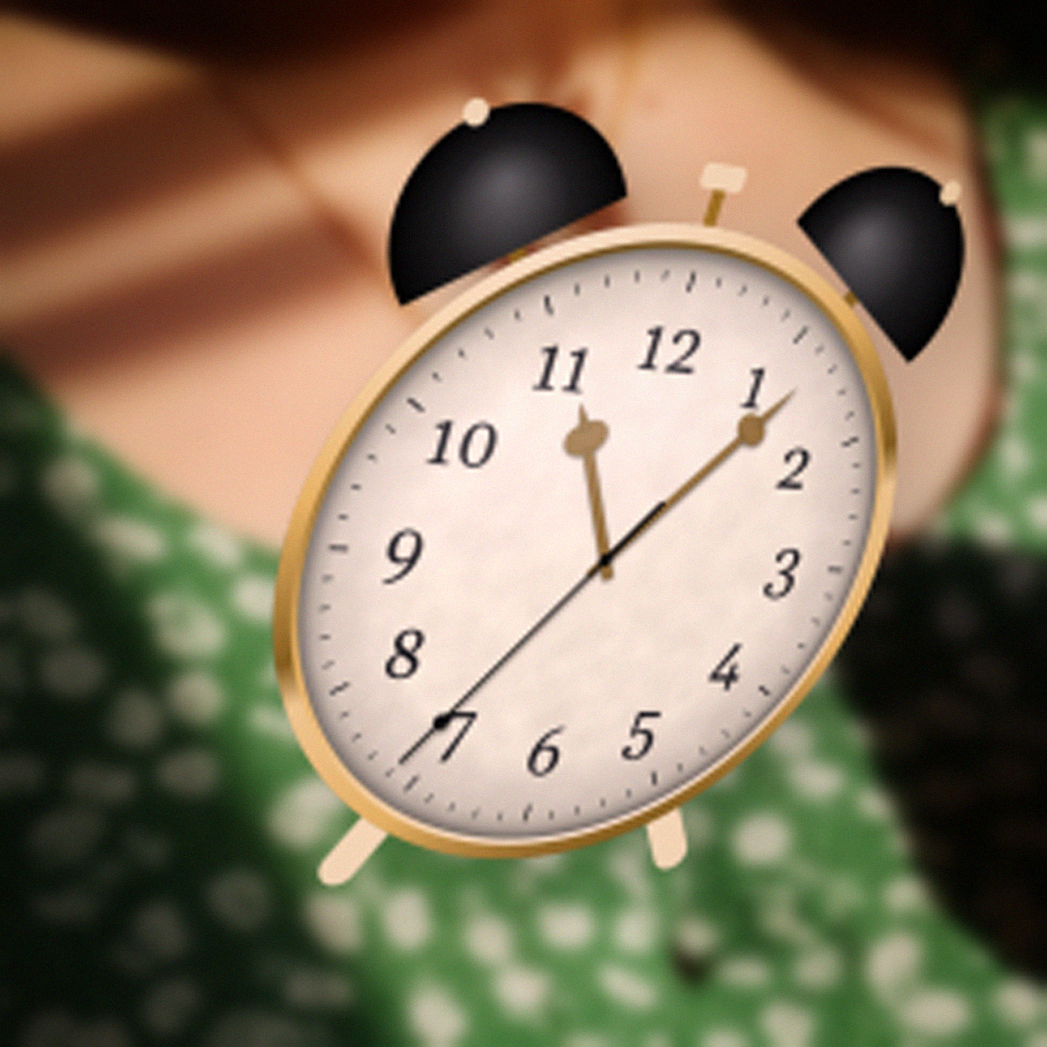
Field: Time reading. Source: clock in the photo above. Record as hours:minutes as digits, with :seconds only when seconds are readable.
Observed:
11:06:36
